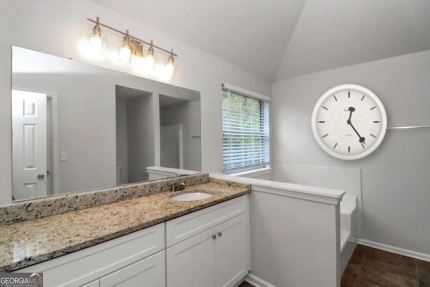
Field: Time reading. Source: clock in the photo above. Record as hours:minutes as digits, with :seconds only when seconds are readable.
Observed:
12:24
